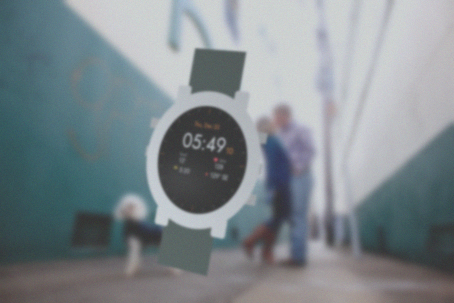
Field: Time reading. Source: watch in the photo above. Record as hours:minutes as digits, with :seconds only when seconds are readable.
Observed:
5:49
